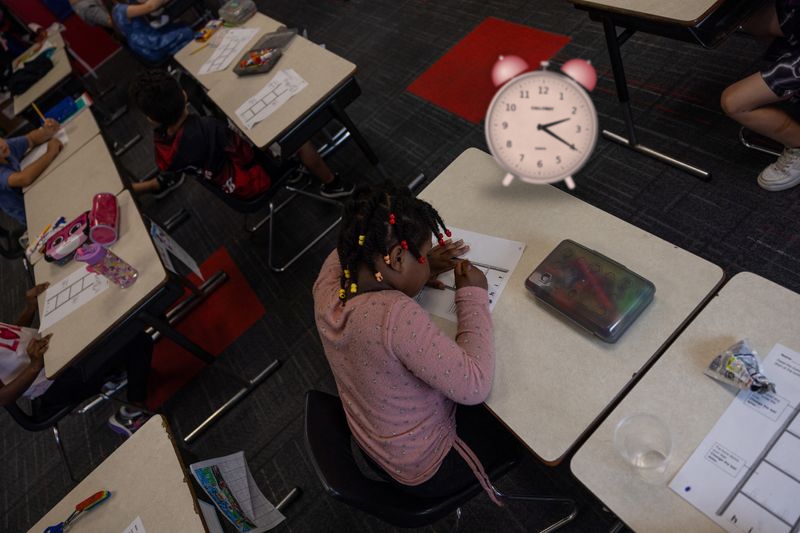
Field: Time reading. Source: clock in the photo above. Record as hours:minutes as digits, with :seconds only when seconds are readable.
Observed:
2:20
